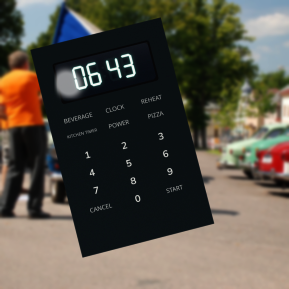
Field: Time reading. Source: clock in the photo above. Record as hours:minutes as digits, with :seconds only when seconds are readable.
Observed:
6:43
